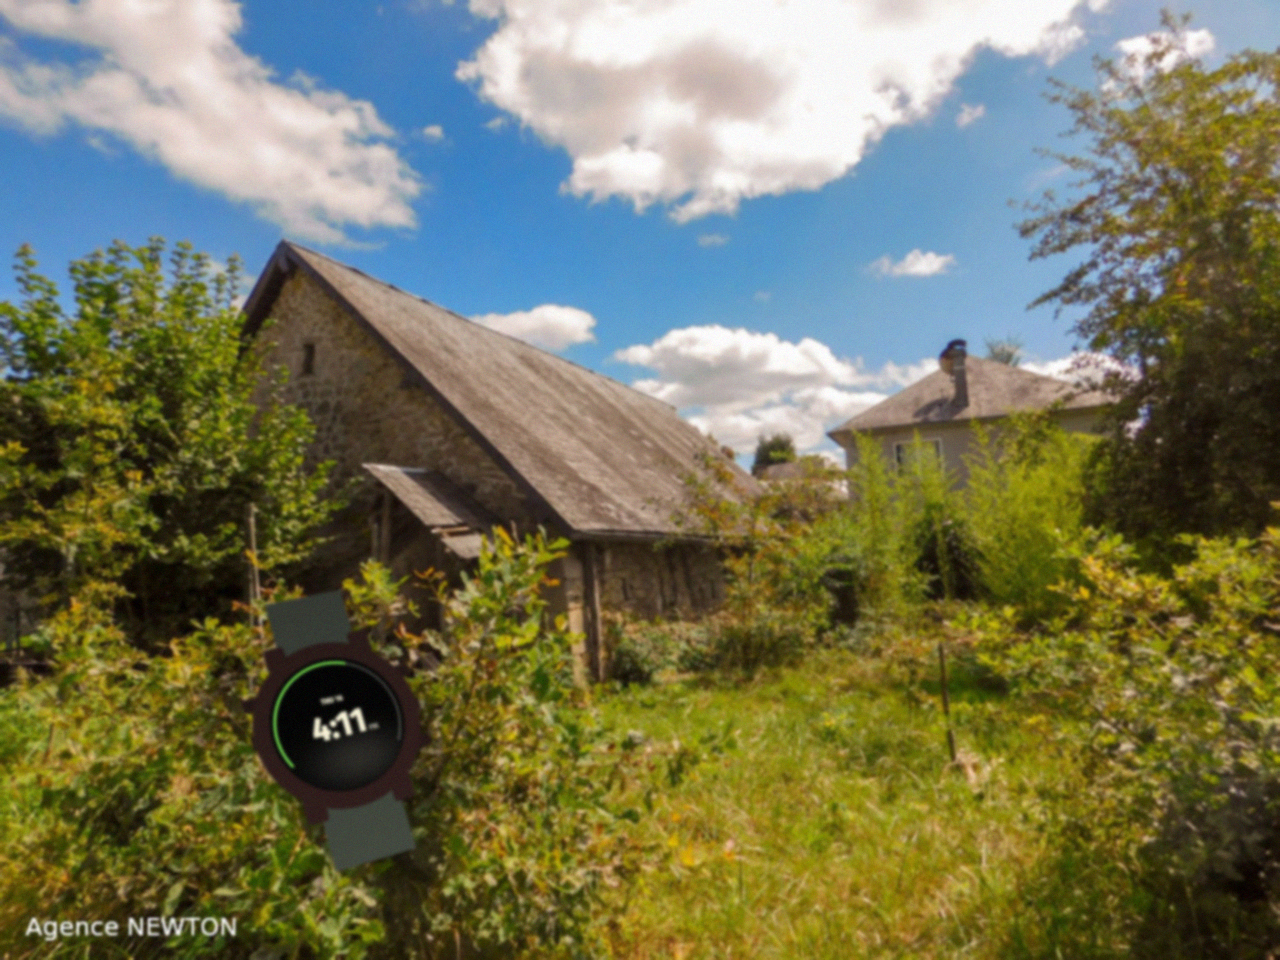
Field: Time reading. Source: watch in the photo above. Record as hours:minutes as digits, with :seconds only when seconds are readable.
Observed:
4:11
